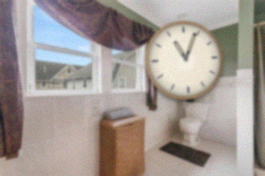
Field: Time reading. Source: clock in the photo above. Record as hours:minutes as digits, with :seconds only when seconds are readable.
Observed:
11:04
